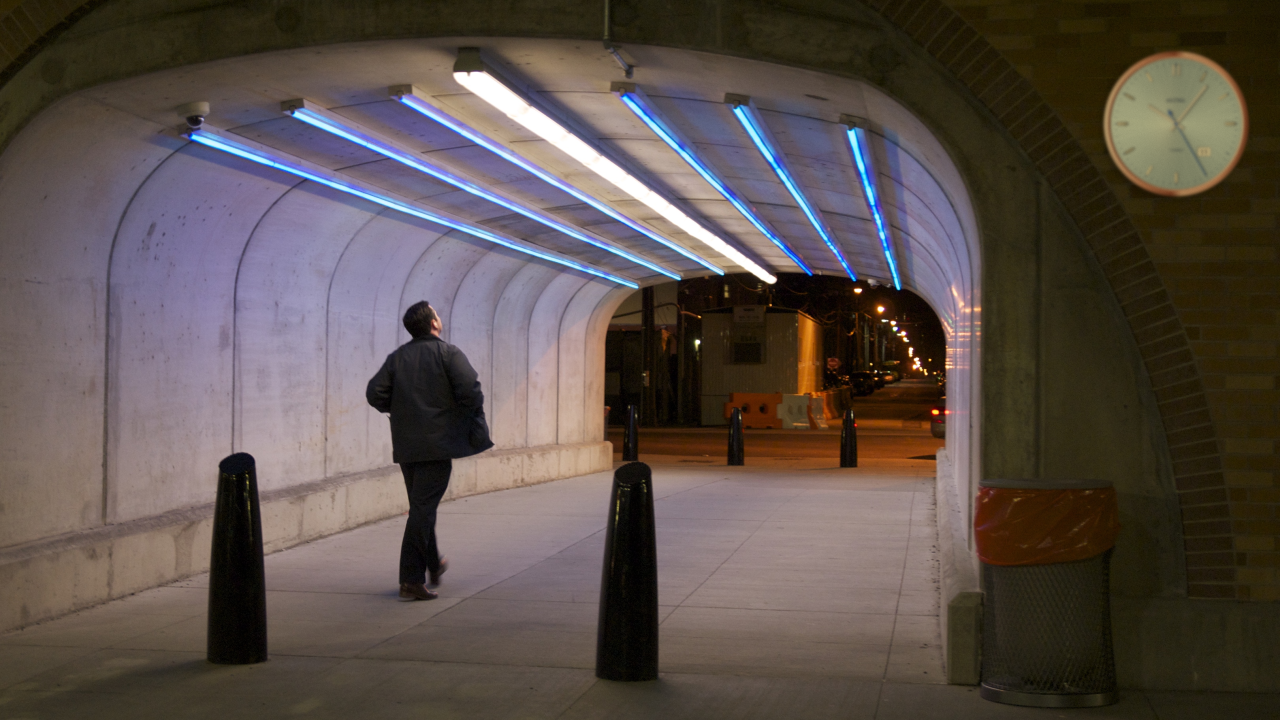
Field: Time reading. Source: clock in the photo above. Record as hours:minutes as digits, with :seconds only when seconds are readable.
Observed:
10:06:25
